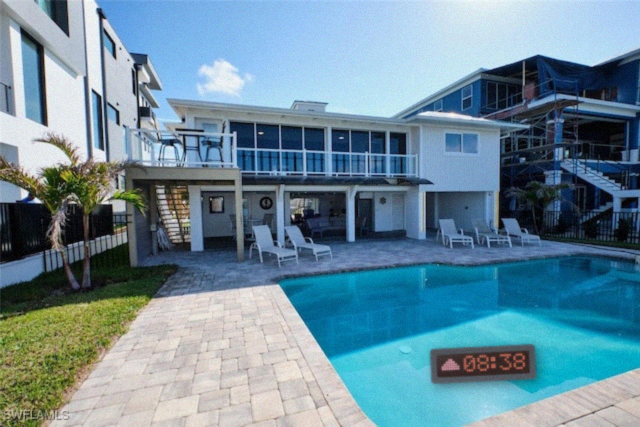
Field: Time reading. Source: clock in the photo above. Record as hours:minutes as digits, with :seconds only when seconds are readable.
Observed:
8:38
